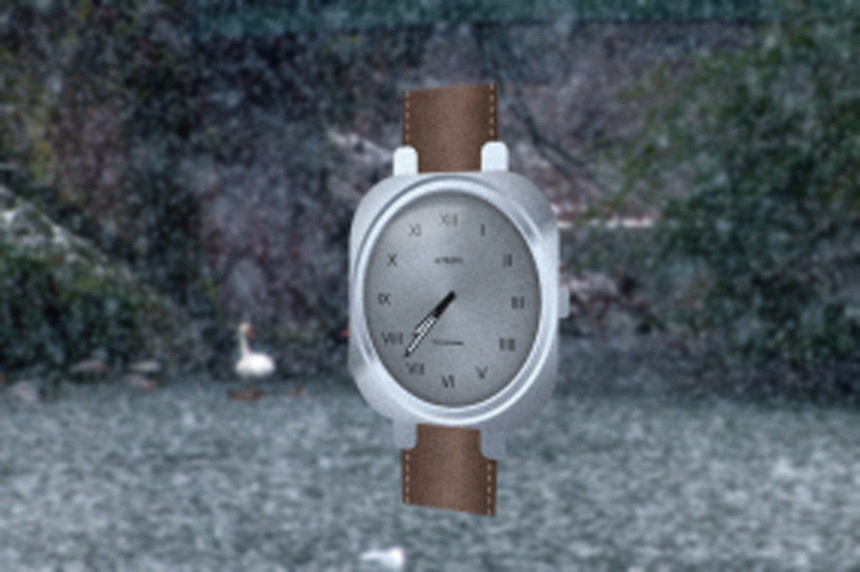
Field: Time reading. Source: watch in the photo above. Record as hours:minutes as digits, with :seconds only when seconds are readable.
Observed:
7:37
